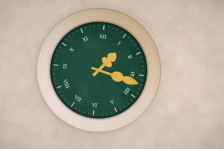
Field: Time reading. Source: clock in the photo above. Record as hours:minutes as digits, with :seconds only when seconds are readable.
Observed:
1:17
